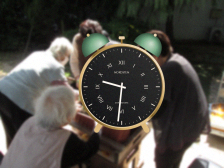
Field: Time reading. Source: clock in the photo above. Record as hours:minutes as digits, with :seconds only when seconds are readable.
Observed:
9:31
